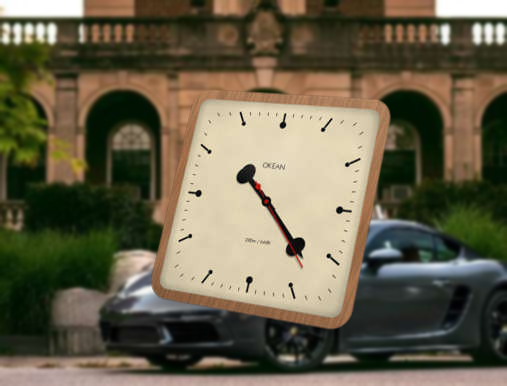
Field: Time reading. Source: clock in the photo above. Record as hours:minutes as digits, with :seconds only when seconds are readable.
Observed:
10:22:23
